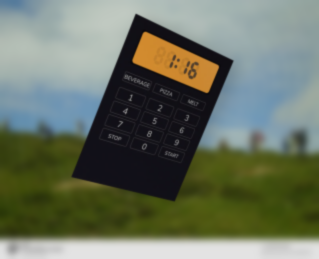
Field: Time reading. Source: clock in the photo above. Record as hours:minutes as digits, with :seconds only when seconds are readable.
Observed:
1:16
